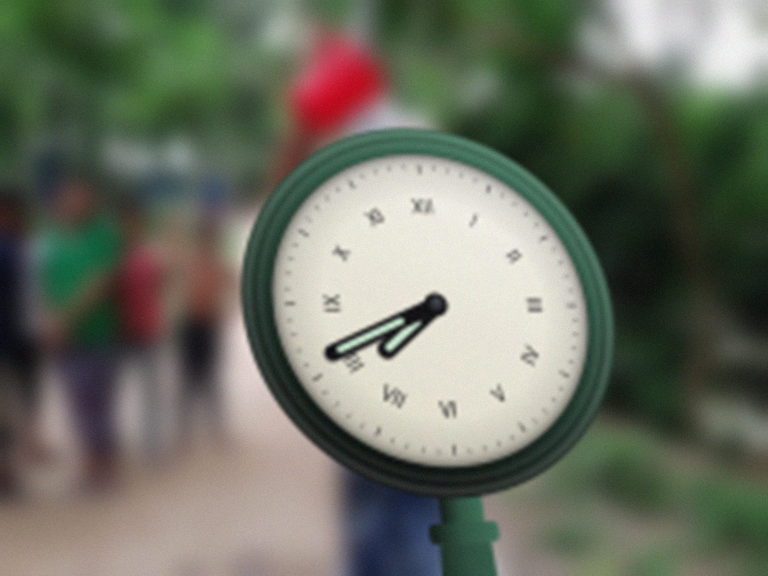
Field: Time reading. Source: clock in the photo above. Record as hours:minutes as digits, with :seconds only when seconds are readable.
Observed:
7:41
